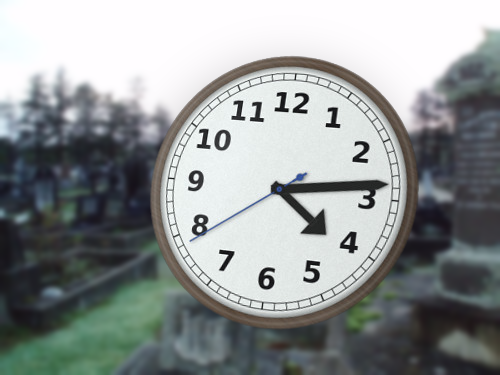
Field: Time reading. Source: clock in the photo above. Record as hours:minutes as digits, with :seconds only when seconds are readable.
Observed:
4:13:39
